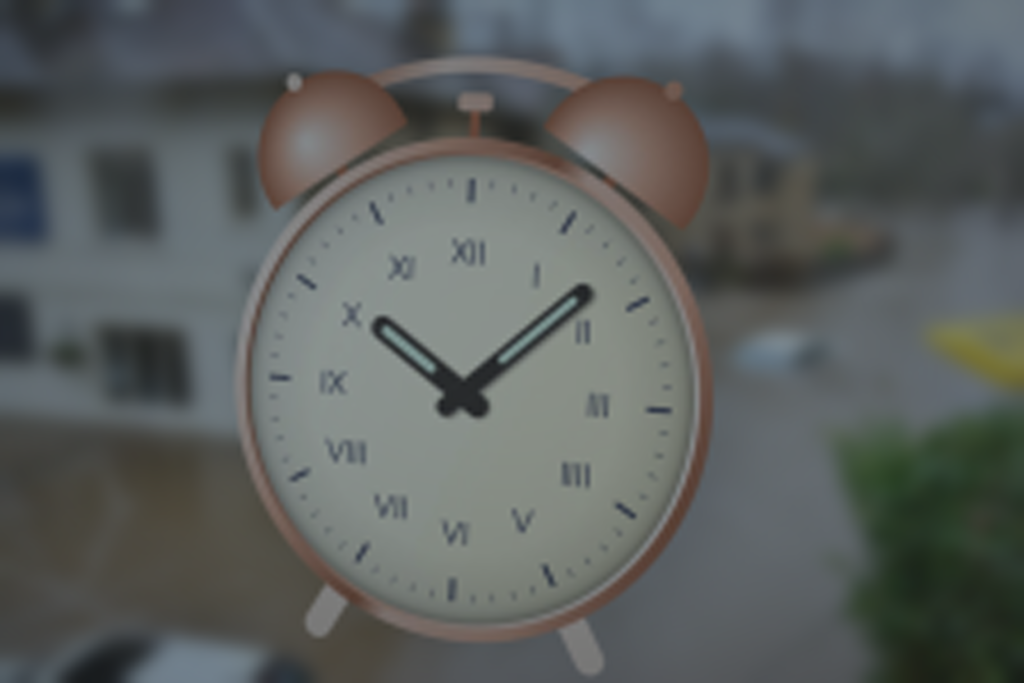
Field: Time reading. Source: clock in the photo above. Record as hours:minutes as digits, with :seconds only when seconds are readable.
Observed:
10:08
